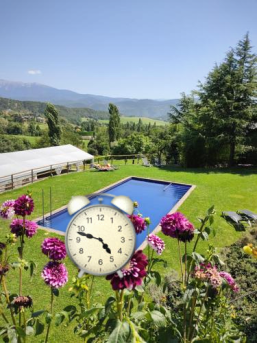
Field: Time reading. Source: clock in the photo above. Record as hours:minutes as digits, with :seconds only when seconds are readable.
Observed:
4:48
